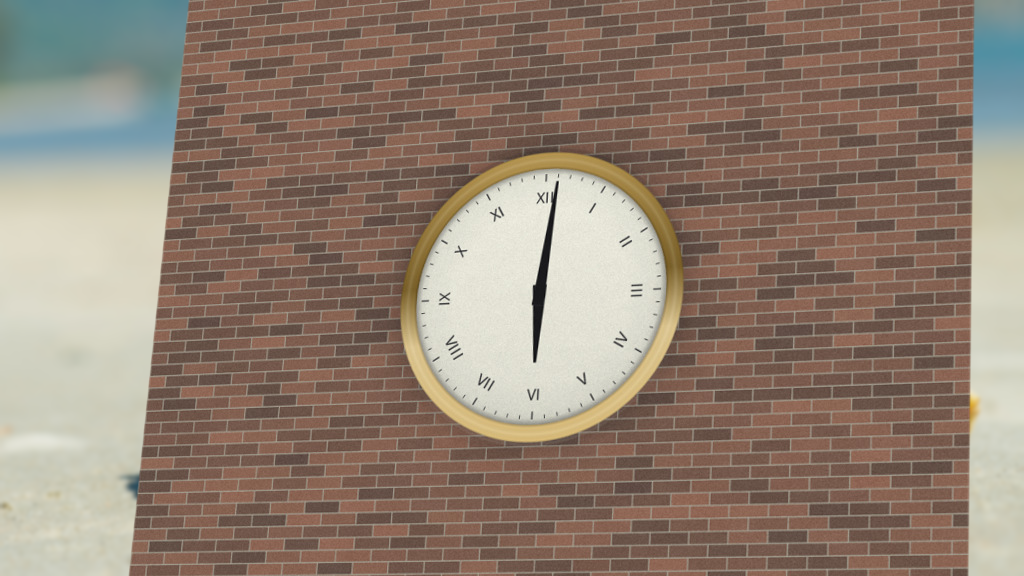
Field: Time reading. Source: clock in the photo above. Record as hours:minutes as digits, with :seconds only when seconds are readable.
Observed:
6:01
